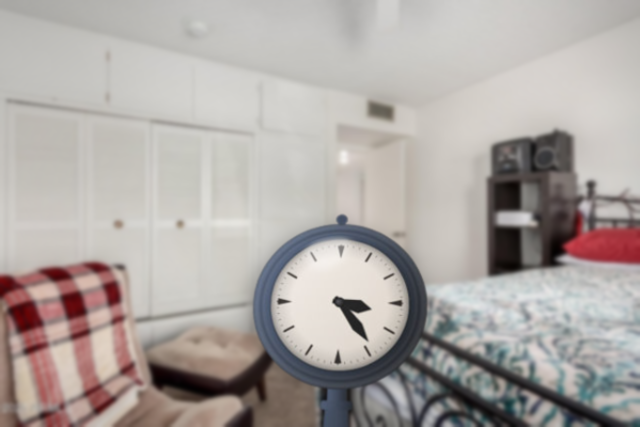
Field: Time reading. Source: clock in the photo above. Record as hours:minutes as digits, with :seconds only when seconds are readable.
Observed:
3:24
